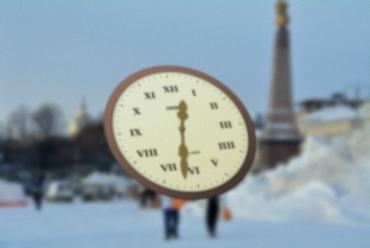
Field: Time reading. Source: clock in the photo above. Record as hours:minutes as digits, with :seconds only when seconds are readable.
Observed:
12:32
